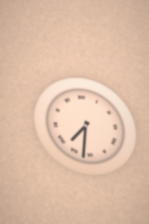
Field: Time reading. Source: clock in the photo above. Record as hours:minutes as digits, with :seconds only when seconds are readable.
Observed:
7:32
